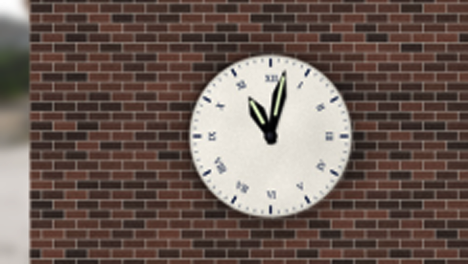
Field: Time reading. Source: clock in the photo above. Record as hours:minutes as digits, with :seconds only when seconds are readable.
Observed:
11:02
